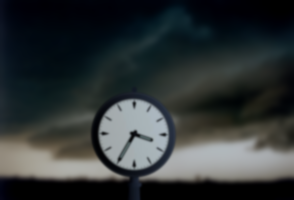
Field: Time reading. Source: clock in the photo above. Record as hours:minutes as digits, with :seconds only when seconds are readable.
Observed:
3:35
